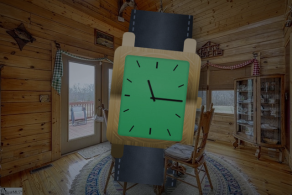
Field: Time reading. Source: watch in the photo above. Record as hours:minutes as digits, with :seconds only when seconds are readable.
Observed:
11:15
